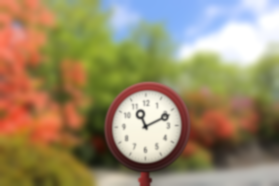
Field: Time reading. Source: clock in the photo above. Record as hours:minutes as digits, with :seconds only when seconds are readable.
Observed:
11:11
